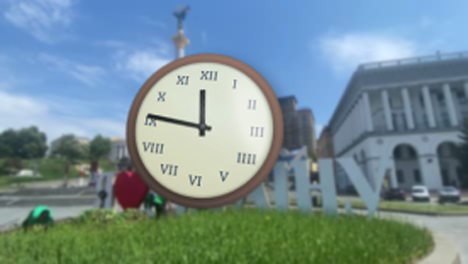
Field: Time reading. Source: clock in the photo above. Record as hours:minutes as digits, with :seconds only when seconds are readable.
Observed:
11:46
